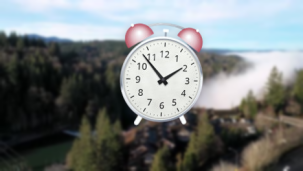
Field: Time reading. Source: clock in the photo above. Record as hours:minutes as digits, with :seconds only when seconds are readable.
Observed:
1:53
